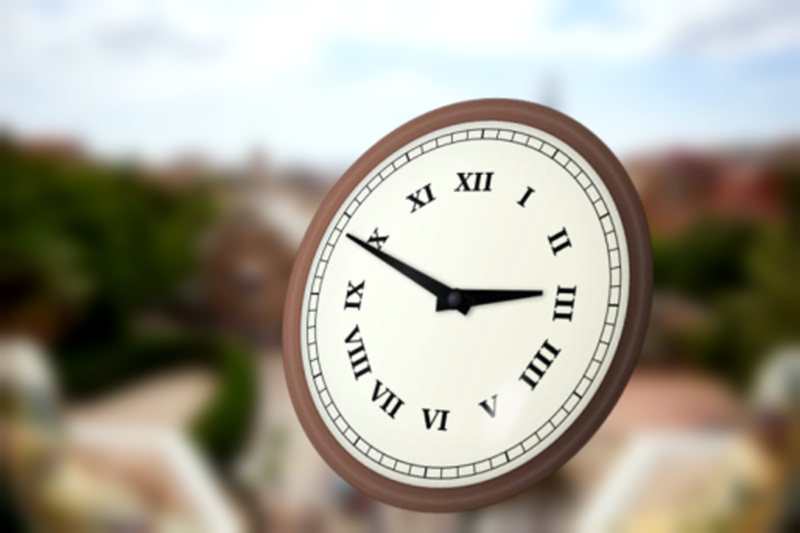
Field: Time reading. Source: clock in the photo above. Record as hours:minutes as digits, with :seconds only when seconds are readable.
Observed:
2:49
